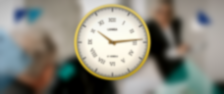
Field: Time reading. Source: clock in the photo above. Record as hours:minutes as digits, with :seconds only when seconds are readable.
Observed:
10:14
